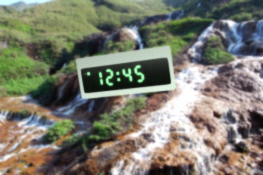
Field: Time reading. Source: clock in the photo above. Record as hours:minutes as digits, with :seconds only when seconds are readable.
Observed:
12:45
